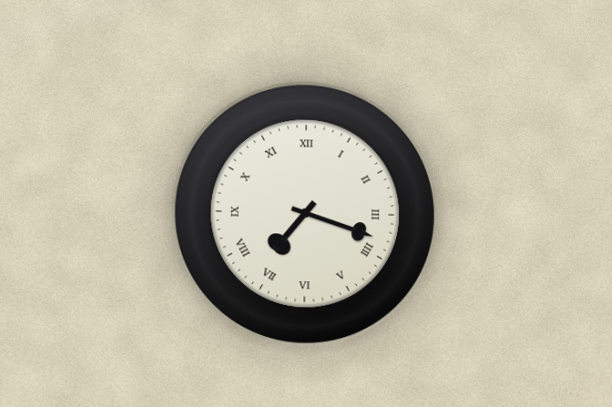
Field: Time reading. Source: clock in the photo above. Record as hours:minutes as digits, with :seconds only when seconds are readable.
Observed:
7:18
